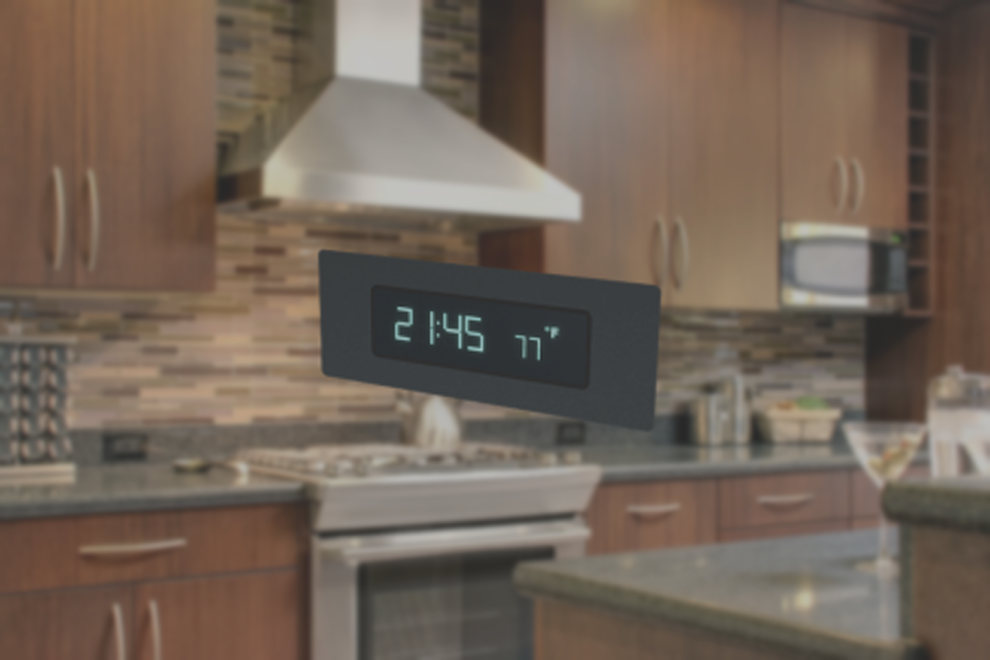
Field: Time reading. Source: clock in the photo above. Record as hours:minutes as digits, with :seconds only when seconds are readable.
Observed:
21:45
